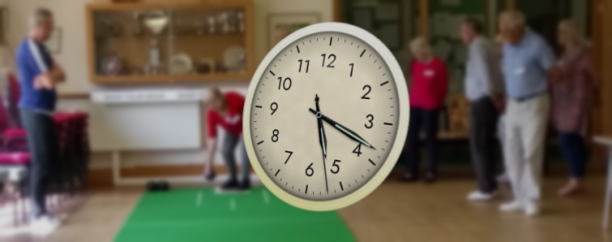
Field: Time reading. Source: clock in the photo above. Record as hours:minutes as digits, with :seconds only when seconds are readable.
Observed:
5:18:27
